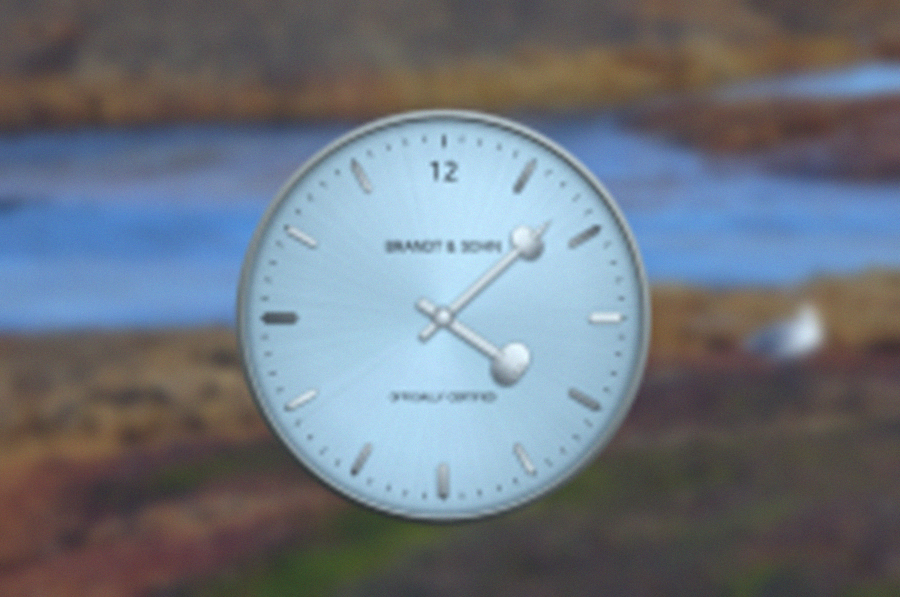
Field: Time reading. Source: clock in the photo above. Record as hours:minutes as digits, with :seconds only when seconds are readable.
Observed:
4:08
